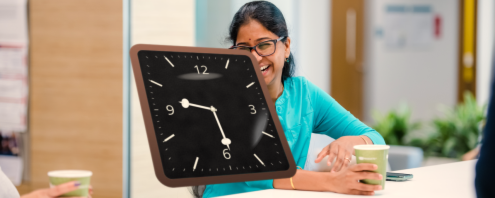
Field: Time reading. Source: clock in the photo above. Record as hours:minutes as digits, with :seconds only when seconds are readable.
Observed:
9:29
